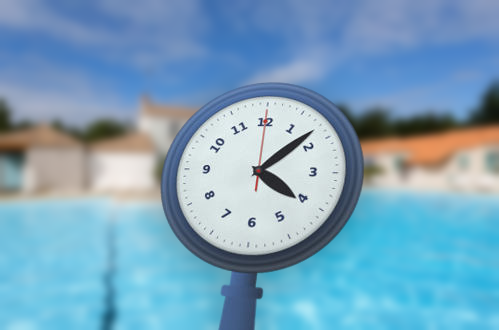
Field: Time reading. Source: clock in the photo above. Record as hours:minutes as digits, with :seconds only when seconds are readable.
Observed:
4:08:00
